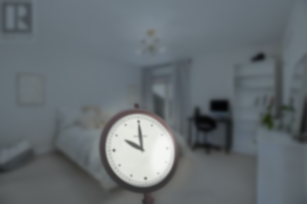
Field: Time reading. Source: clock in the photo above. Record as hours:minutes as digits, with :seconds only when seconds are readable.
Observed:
10:00
